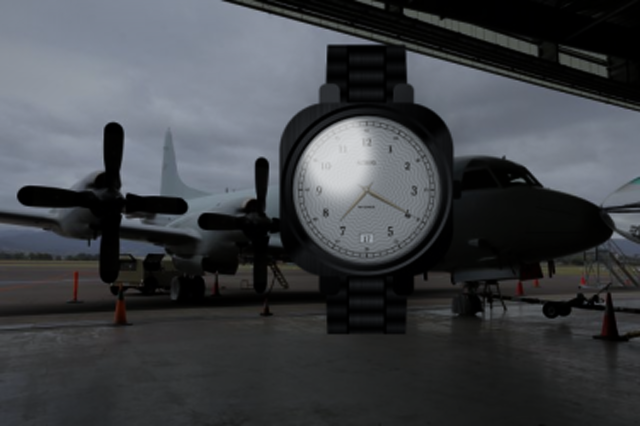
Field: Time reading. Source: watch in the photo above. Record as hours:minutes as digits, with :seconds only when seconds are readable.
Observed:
7:20
